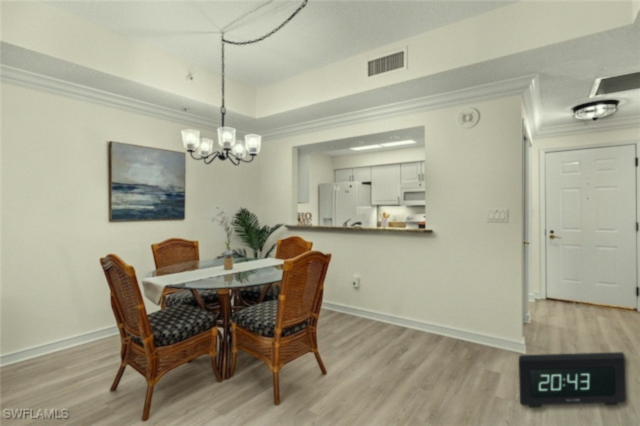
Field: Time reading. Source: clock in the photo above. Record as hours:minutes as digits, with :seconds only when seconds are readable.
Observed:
20:43
